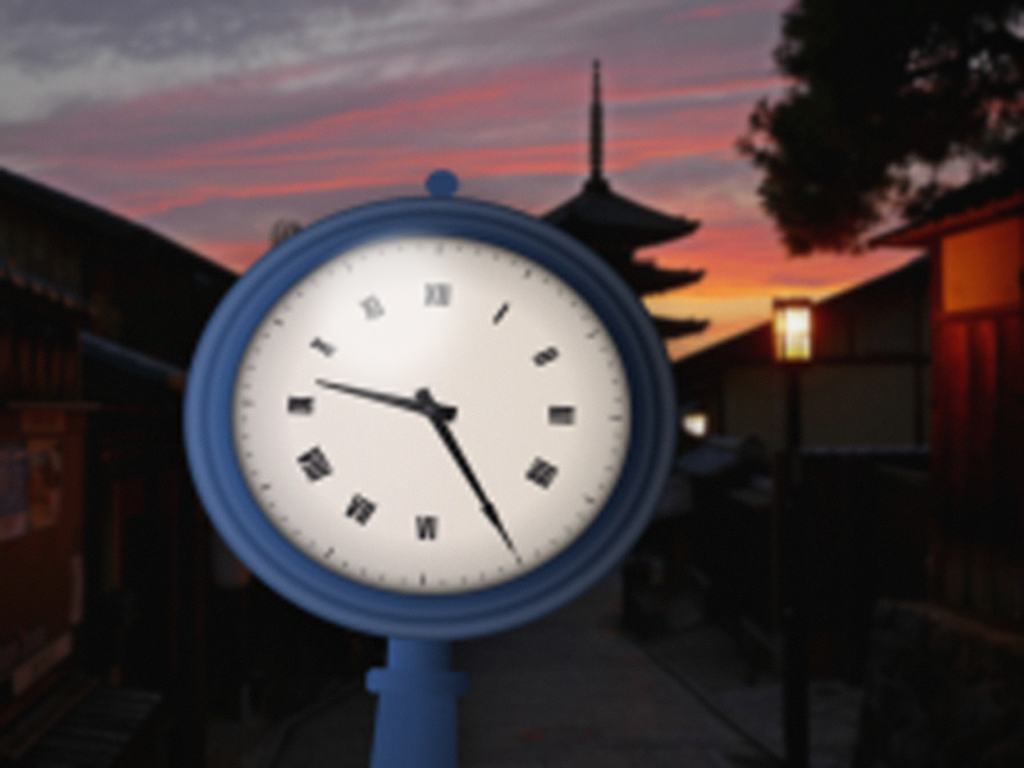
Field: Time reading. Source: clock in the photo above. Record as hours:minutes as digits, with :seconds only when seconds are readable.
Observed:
9:25
